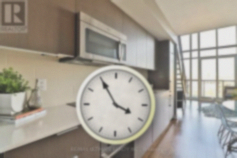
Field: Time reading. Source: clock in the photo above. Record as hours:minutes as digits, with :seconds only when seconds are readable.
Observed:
3:55
